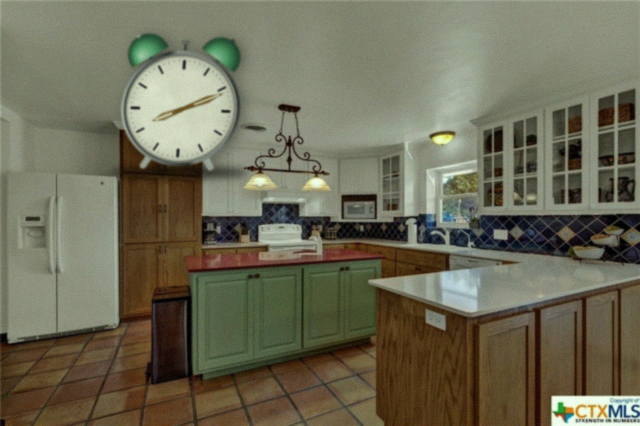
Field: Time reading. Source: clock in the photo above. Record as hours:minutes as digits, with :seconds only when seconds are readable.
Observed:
8:11
